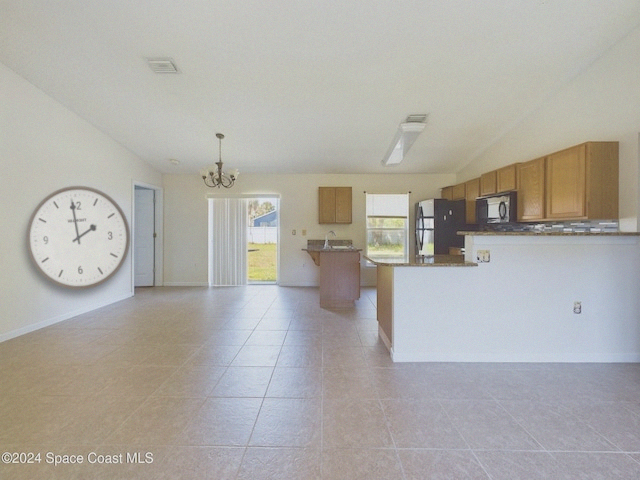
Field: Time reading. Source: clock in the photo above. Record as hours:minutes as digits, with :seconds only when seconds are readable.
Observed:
1:59
